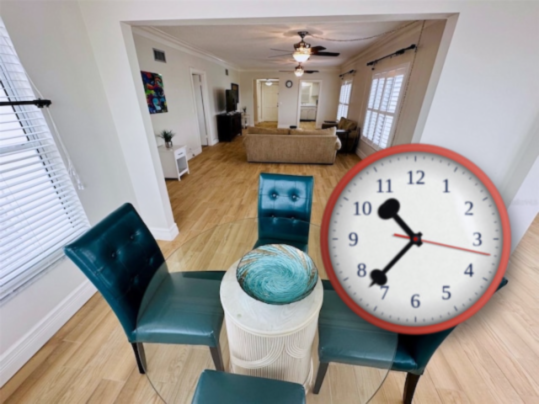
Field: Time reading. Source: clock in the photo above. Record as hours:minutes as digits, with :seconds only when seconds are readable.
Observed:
10:37:17
